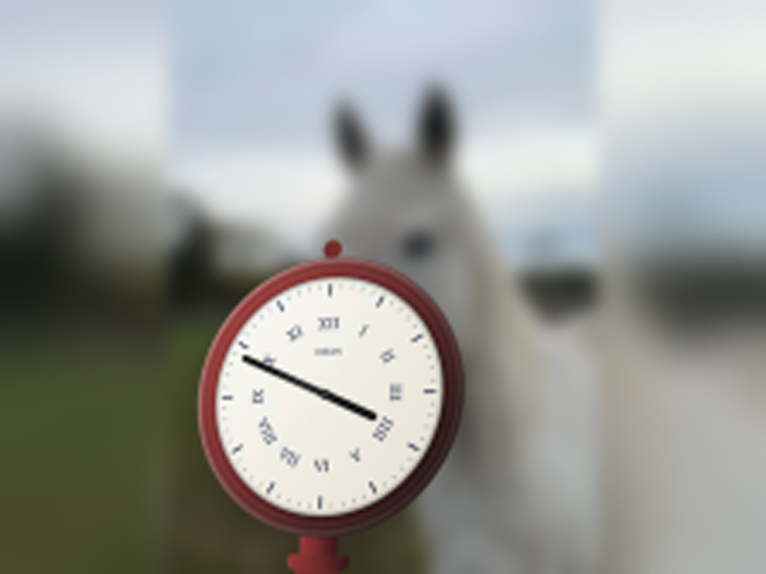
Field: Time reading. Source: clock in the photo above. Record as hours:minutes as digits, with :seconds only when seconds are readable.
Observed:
3:49
